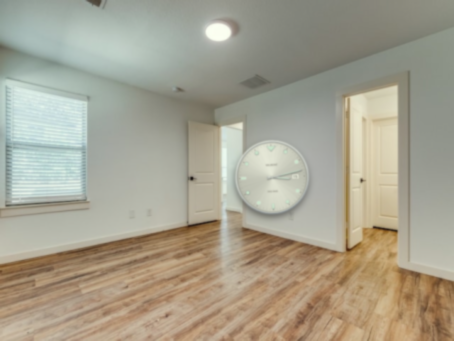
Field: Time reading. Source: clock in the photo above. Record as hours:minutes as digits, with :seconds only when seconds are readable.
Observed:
3:13
